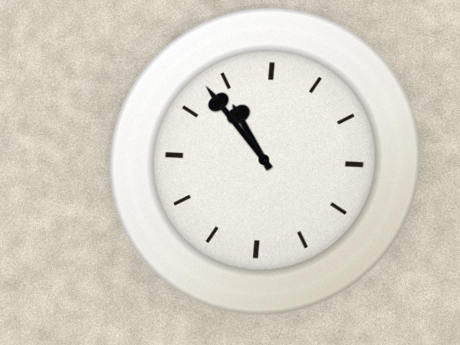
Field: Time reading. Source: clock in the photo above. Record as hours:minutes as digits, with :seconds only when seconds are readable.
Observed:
10:53
